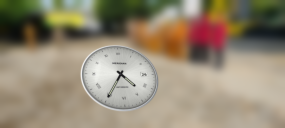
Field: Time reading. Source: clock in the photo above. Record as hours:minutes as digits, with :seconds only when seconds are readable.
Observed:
4:35
